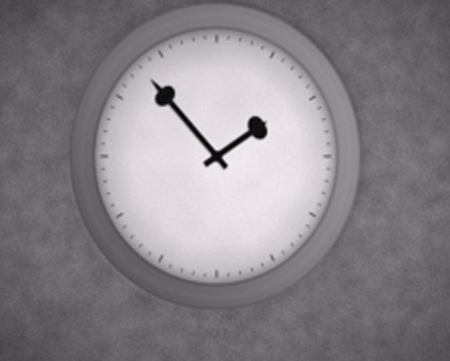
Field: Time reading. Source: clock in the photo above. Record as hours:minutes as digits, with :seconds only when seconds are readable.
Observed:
1:53
